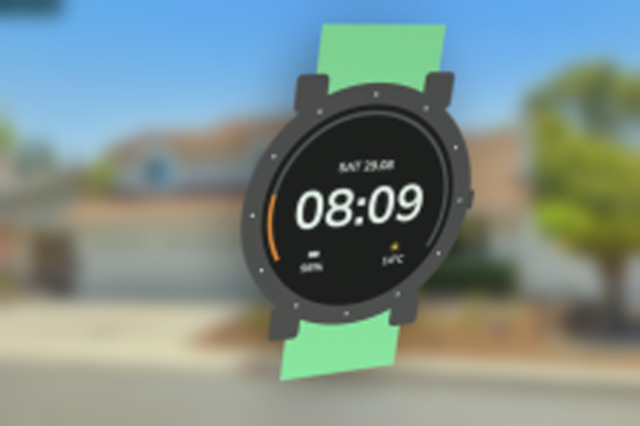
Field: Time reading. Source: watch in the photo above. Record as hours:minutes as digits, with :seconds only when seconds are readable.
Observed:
8:09
